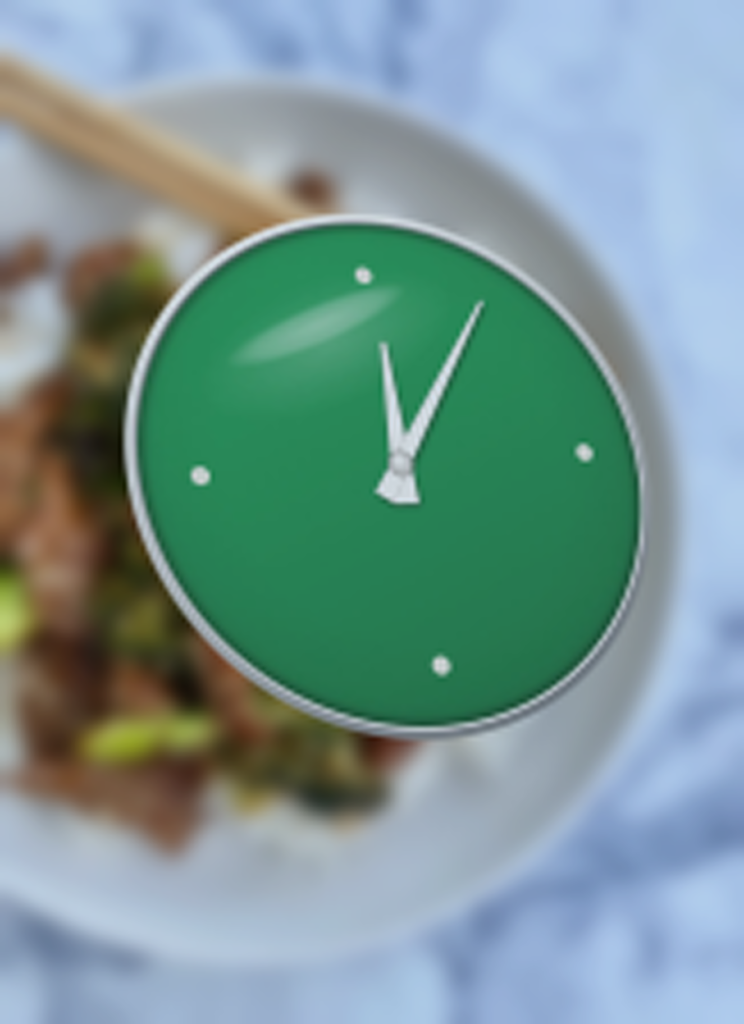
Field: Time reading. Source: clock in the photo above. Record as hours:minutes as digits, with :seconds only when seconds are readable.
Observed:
12:06
